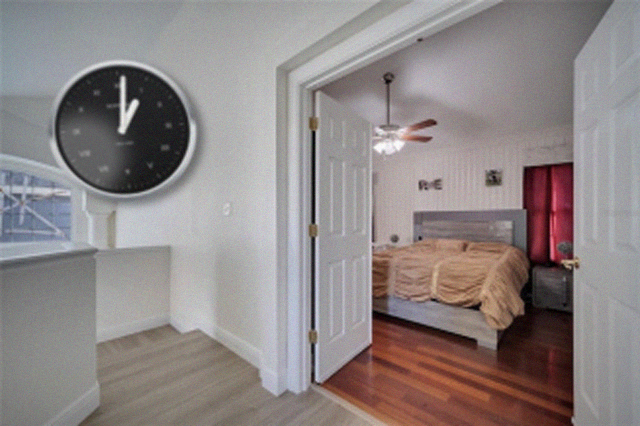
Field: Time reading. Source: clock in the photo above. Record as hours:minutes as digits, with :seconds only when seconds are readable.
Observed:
1:01
